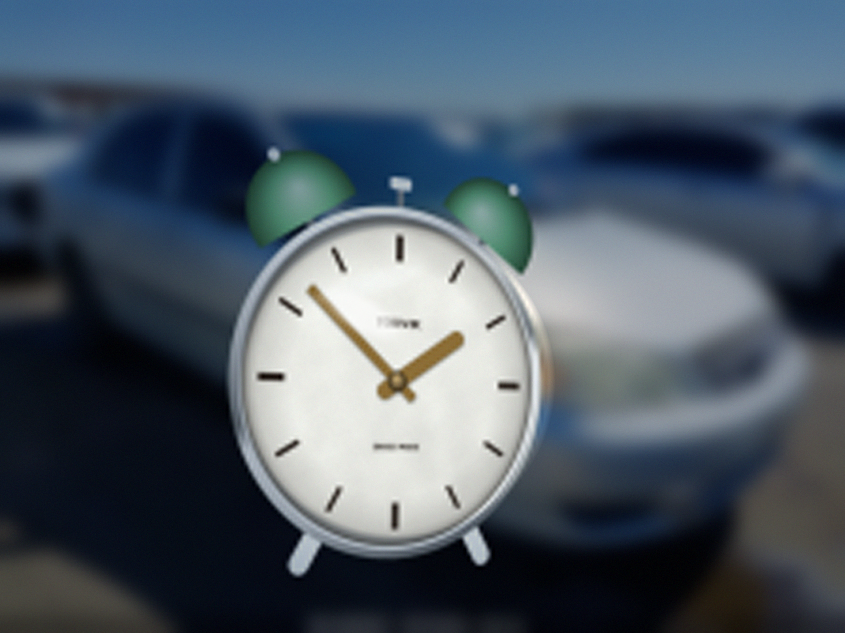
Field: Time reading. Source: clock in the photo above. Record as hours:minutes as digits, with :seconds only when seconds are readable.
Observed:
1:52
